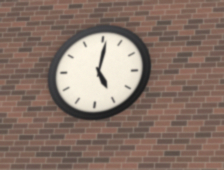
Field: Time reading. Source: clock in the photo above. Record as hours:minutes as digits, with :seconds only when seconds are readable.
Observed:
5:01
